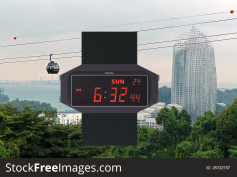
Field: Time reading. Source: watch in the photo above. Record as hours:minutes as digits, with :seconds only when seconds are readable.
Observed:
6:32:44
